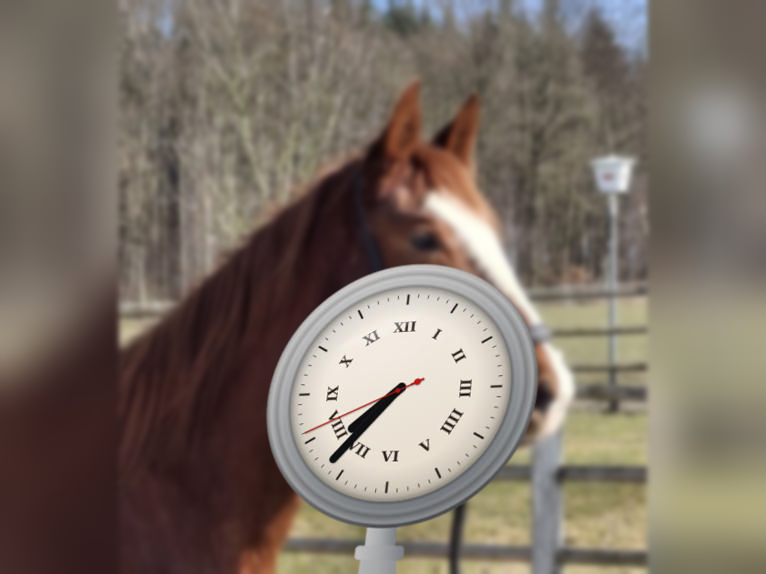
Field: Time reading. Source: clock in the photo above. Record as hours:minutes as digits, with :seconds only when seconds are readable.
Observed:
7:36:41
